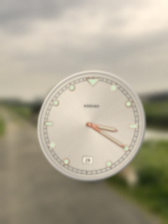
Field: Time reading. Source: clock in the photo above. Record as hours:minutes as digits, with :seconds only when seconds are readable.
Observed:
3:20
